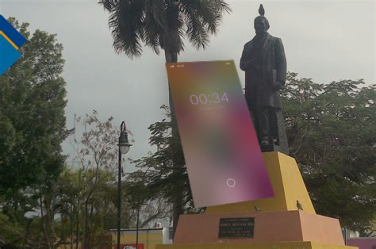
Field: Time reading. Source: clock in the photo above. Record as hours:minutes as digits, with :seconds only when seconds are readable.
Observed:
0:34
